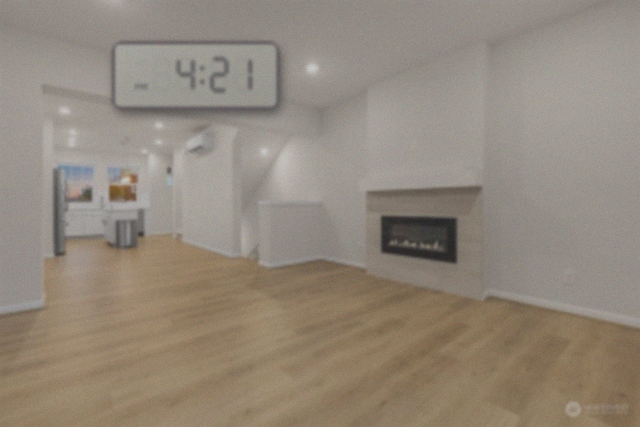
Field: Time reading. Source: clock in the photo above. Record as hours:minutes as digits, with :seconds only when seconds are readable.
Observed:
4:21
